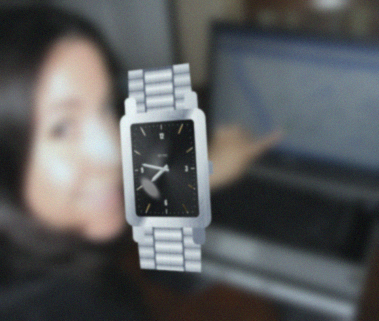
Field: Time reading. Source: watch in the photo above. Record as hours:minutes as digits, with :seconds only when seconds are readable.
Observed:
7:47
